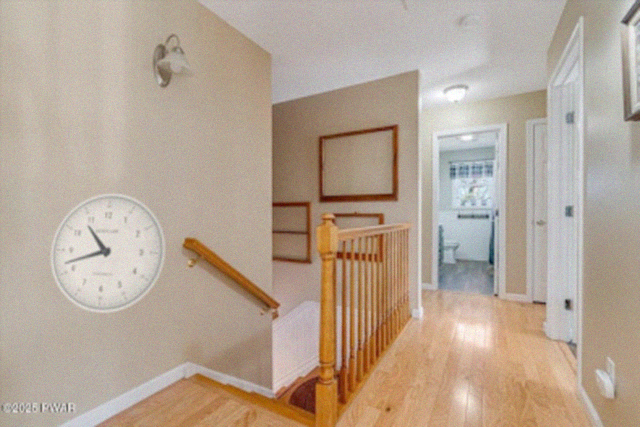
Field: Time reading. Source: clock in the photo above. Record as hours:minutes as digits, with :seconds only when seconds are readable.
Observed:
10:42
